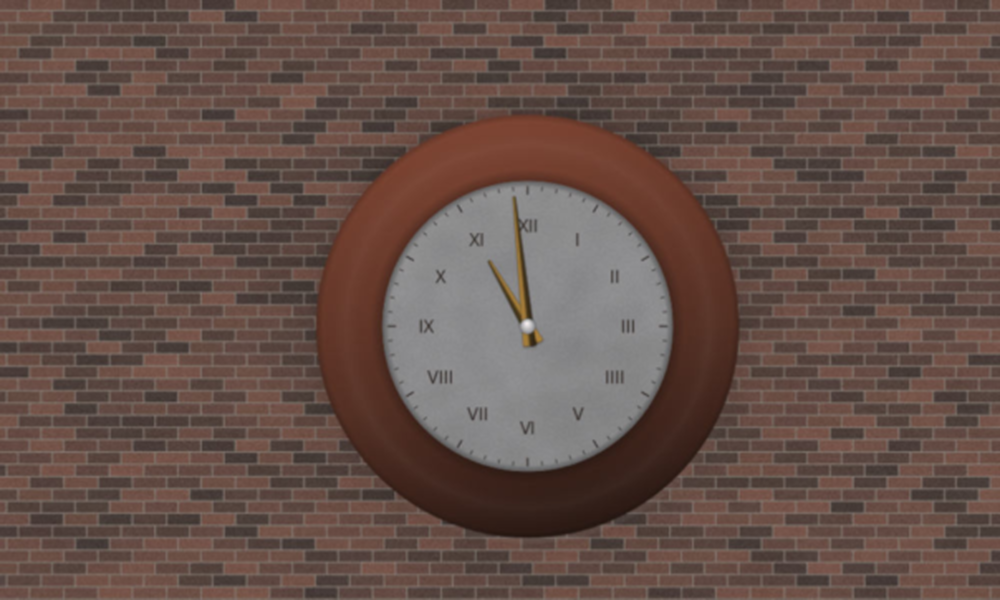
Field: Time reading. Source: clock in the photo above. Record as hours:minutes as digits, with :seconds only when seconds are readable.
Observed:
10:59
